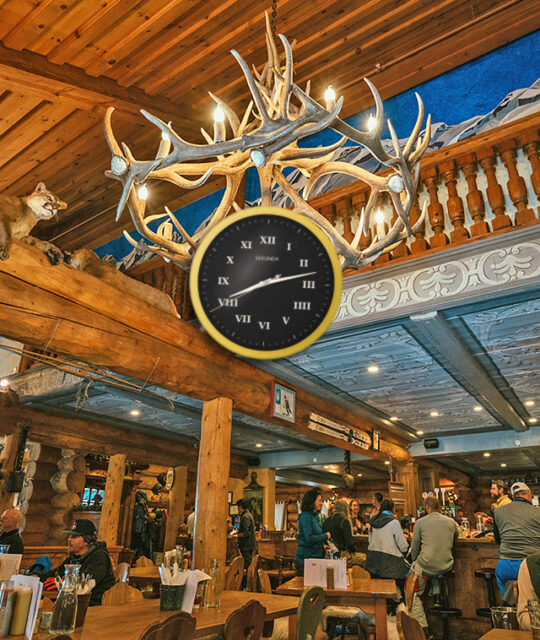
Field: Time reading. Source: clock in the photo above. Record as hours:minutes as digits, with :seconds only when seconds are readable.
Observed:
8:12:40
